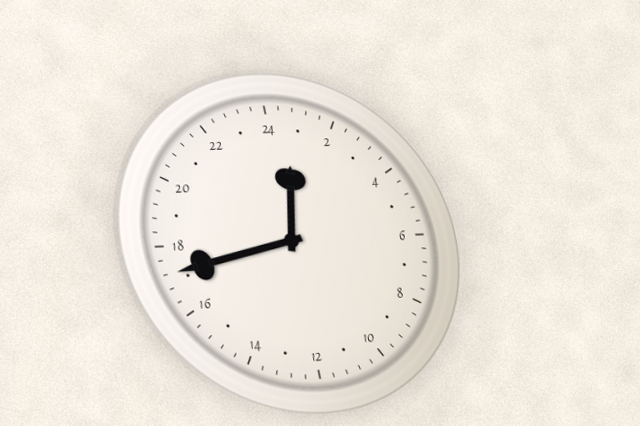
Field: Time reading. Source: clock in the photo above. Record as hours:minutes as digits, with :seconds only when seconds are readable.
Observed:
0:43
